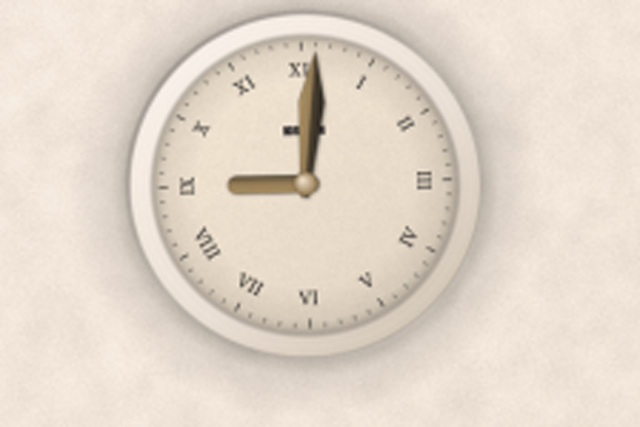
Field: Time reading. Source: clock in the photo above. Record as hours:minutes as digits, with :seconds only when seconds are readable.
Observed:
9:01
